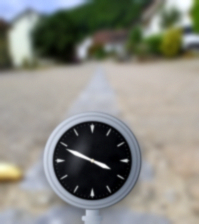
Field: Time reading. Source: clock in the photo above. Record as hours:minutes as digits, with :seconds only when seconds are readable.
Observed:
3:49
